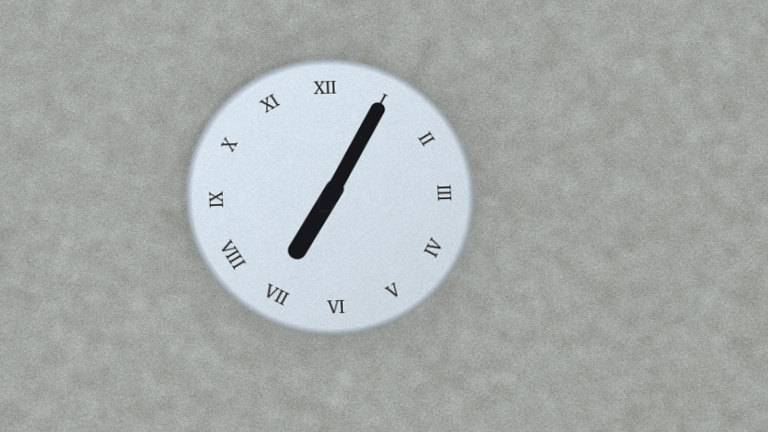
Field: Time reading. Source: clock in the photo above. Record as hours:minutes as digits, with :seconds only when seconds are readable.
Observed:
7:05
